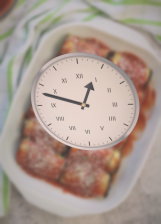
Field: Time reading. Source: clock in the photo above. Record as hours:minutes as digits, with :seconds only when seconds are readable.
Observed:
12:48
